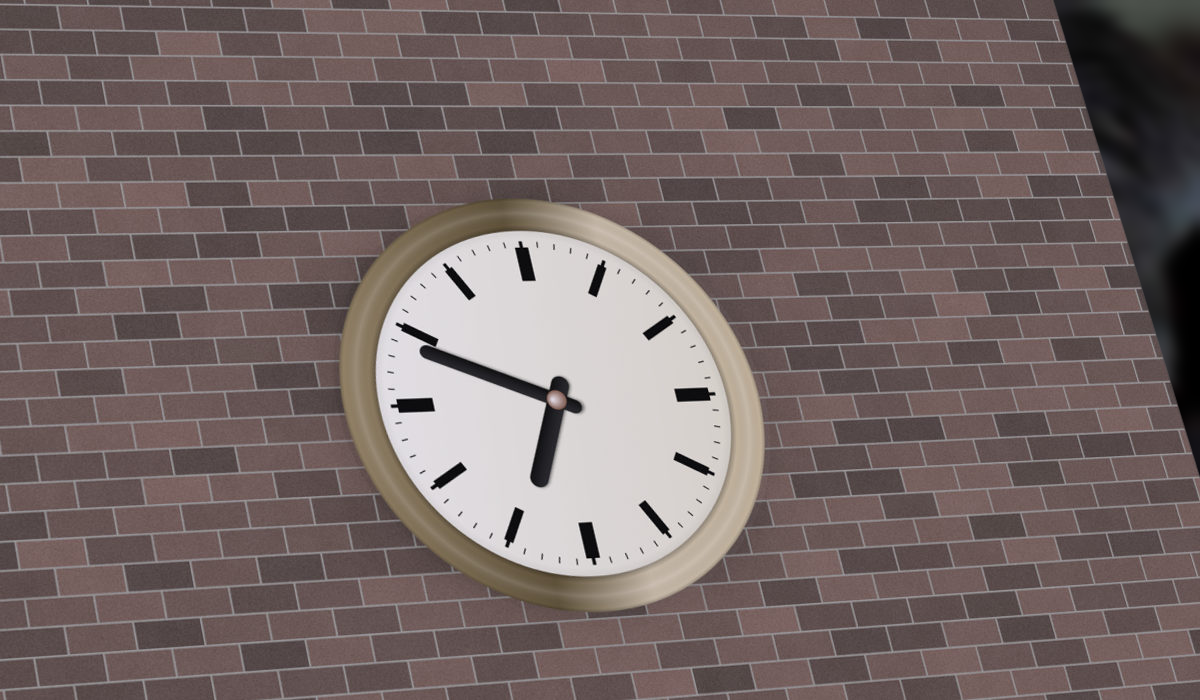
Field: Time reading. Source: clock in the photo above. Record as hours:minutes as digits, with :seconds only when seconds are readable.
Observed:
6:49
